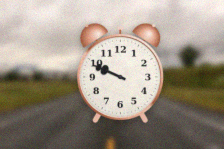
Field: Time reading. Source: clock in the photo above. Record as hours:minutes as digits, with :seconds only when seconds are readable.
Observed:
9:49
